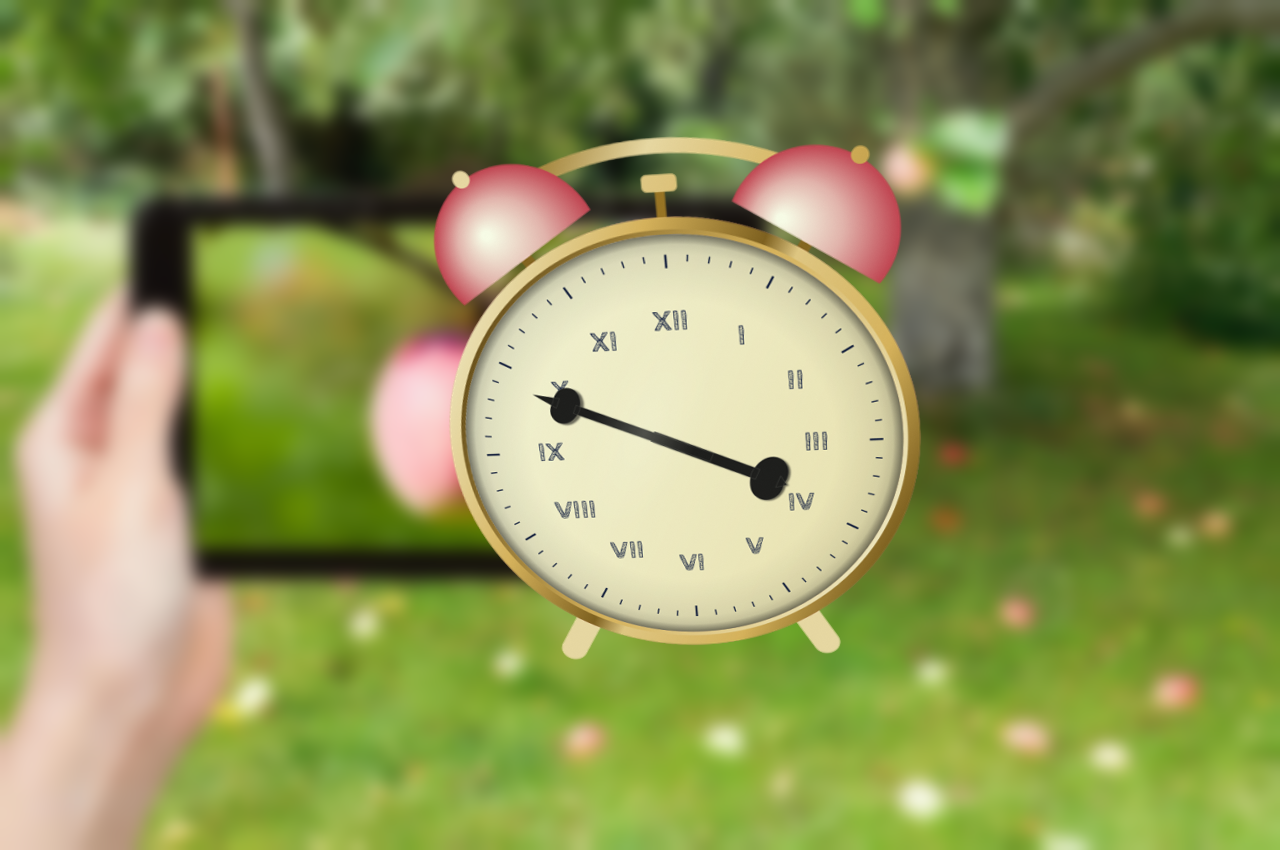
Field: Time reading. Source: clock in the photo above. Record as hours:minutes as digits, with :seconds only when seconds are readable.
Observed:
3:49
